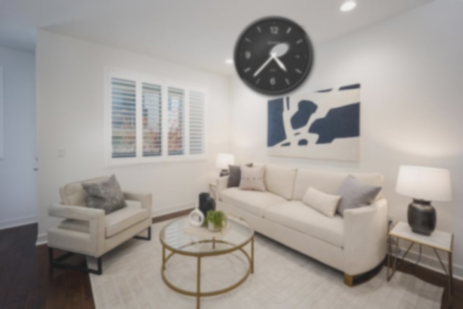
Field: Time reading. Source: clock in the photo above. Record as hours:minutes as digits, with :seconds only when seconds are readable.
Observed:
4:37
